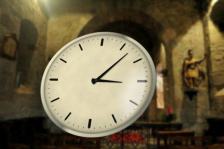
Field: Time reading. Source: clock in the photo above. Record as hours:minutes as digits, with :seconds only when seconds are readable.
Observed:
3:07
